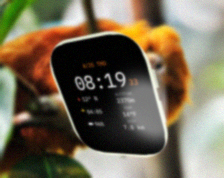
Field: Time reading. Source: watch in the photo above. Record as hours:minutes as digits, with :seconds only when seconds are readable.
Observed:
8:19
